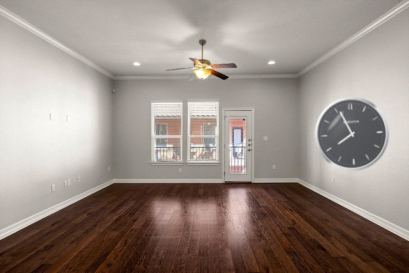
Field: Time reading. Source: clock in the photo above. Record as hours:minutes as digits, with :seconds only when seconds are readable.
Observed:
7:56
